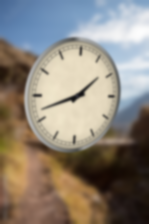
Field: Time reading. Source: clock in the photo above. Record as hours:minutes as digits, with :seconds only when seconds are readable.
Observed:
1:42
